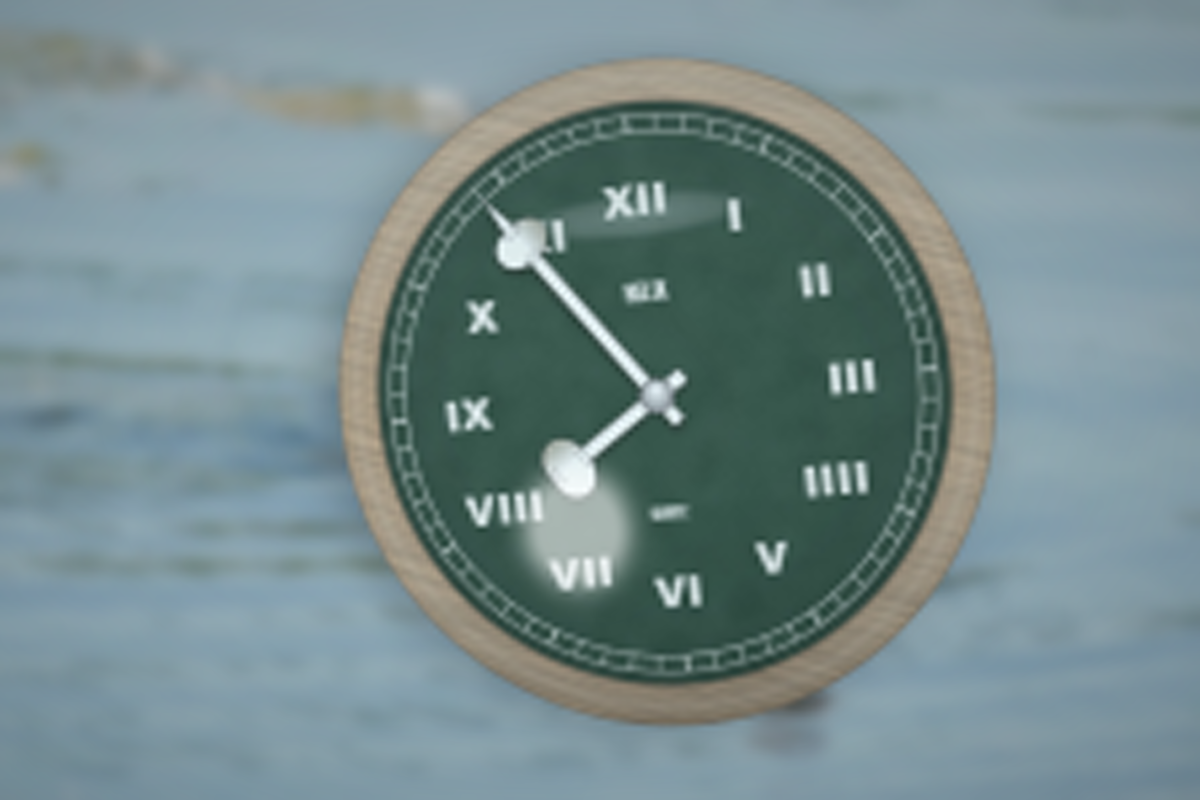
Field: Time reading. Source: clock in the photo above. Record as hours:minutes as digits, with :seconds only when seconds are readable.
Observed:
7:54
